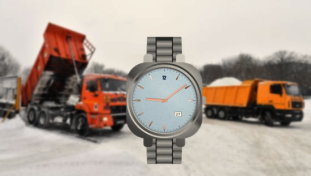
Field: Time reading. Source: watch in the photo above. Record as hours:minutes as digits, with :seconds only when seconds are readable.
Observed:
9:09
